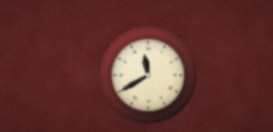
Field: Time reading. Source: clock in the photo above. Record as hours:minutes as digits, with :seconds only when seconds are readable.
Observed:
11:40
